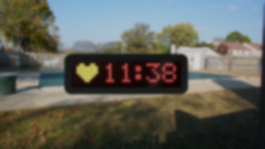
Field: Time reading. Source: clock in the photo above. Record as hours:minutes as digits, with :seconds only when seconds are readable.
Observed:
11:38
